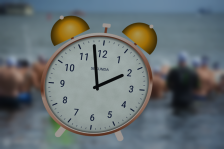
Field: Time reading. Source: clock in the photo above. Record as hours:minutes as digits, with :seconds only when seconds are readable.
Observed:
1:58
